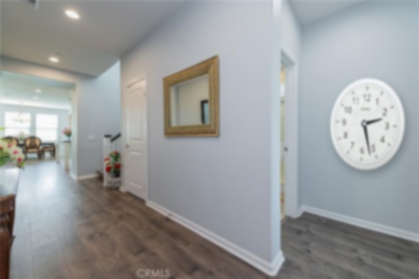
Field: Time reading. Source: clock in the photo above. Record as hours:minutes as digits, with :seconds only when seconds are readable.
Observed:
2:27
